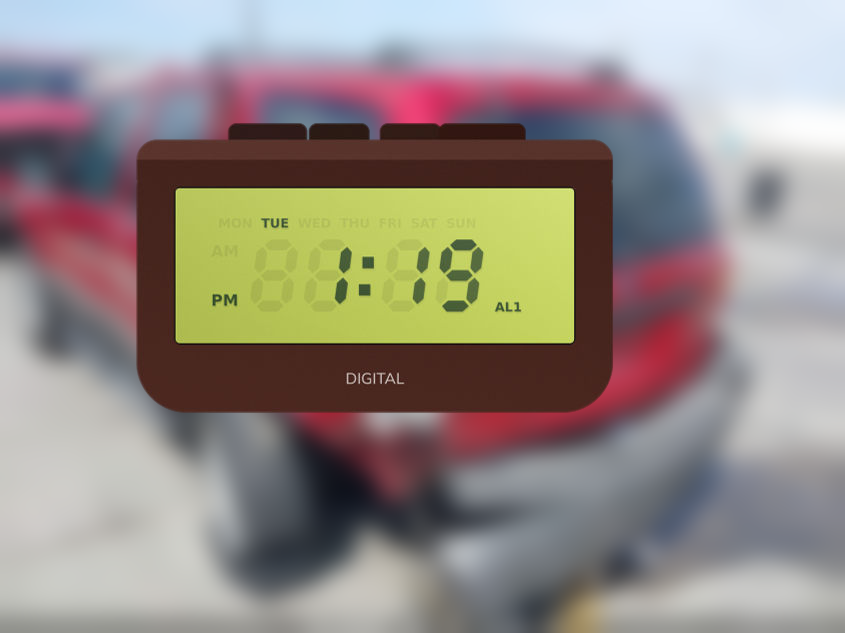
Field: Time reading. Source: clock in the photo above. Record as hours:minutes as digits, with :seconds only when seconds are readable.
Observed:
1:19
